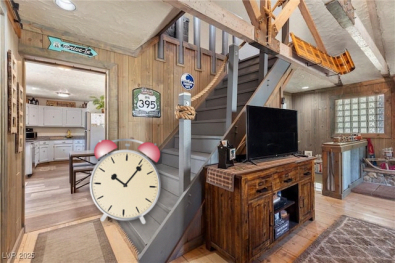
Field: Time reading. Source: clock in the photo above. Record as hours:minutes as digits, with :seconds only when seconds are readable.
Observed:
10:06
